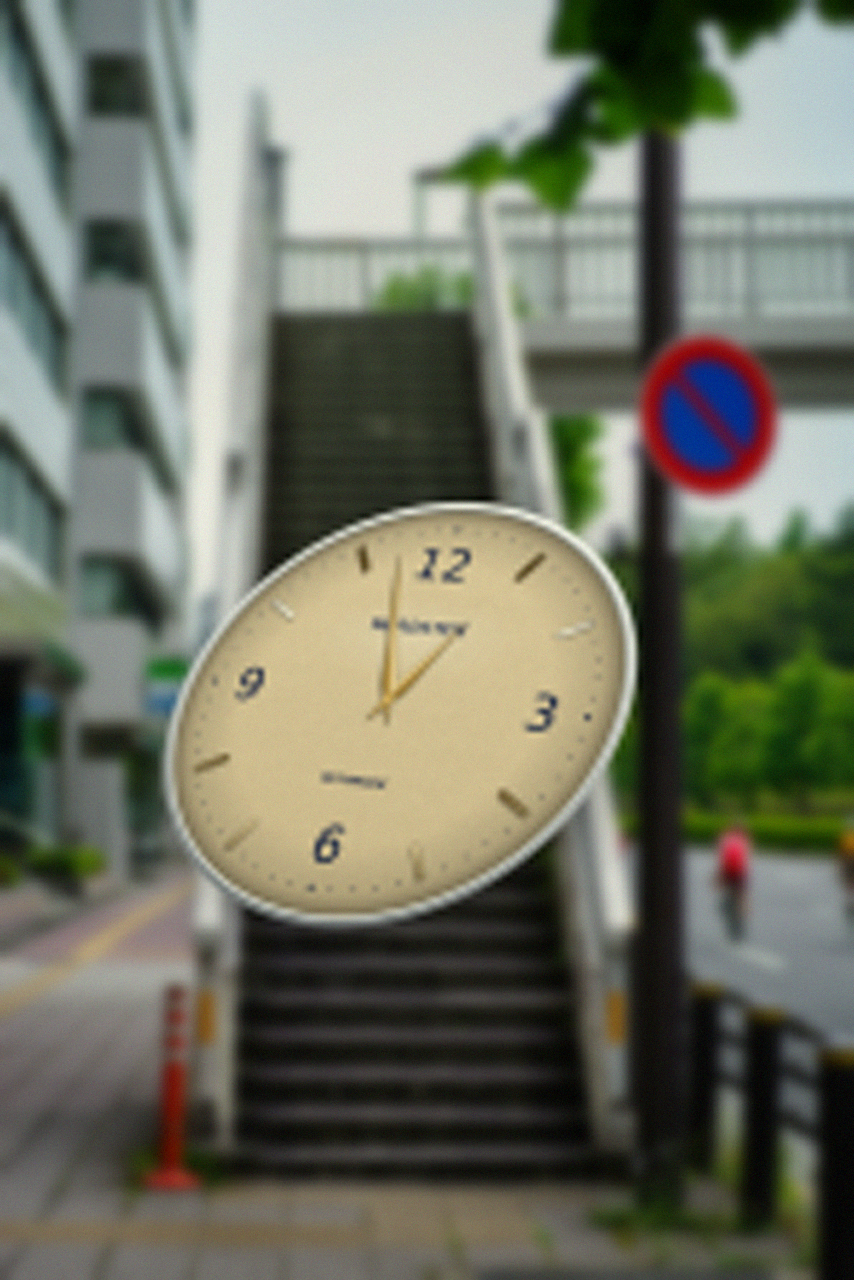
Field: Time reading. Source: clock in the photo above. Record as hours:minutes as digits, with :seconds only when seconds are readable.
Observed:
12:57
